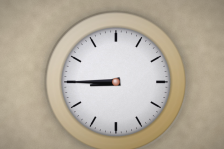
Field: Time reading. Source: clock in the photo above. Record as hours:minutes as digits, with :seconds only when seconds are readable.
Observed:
8:45
